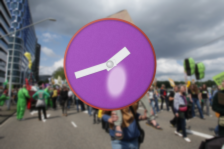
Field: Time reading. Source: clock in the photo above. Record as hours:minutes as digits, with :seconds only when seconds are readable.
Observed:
1:42
